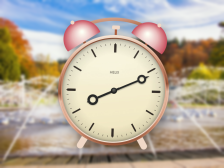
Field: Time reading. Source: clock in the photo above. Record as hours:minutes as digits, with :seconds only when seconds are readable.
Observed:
8:11
